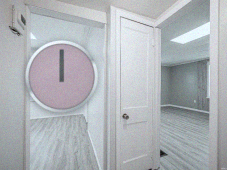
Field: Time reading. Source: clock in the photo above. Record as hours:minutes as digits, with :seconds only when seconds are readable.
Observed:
12:00
